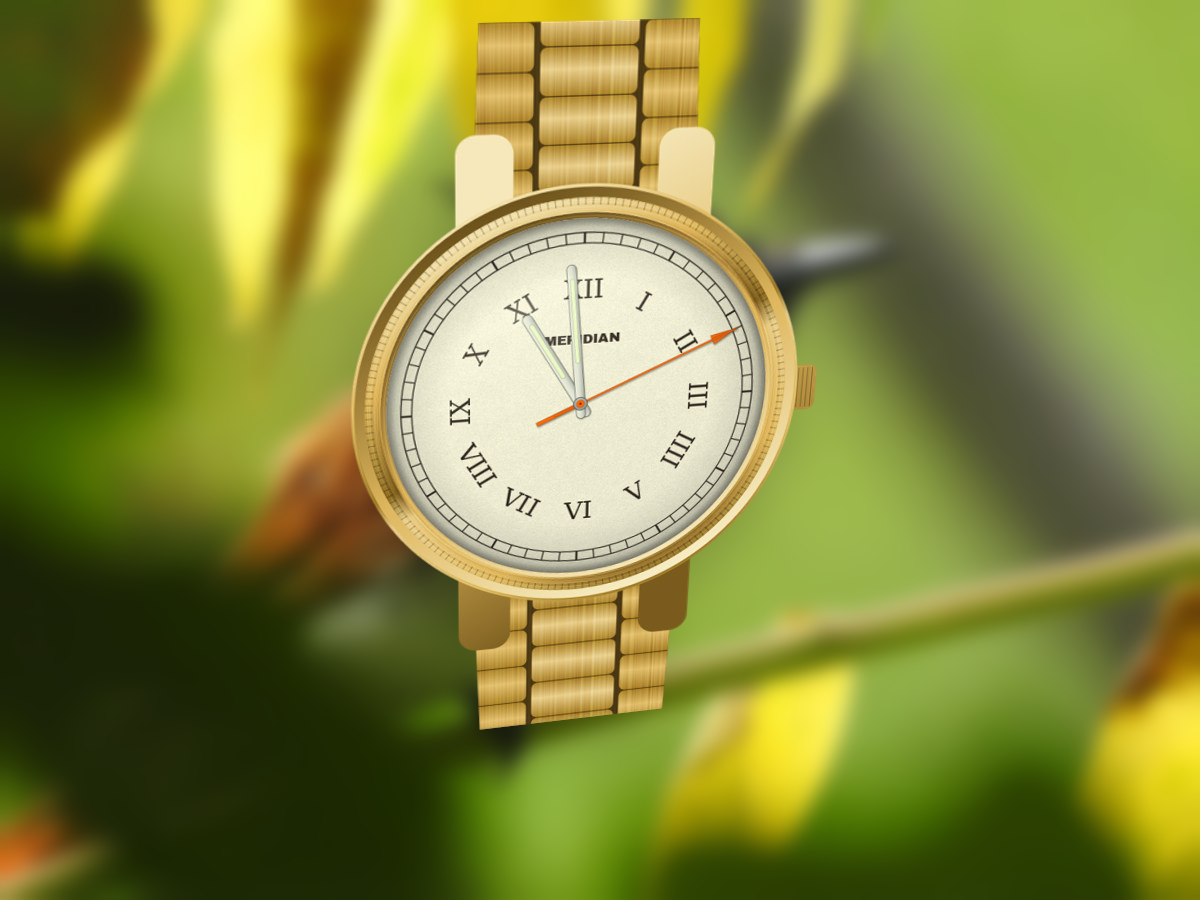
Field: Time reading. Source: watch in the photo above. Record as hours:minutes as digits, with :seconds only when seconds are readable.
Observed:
10:59:11
